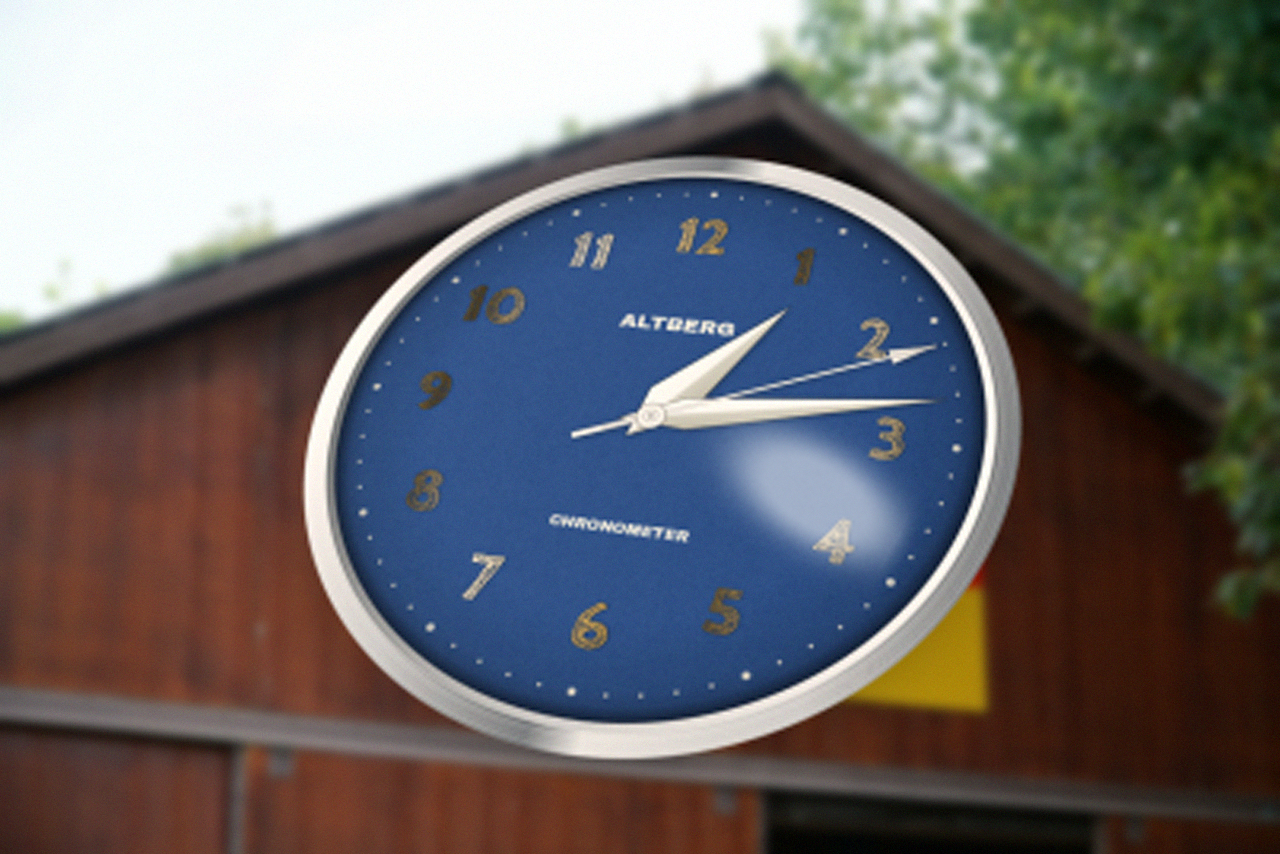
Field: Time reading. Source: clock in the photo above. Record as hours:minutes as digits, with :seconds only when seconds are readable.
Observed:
1:13:11
